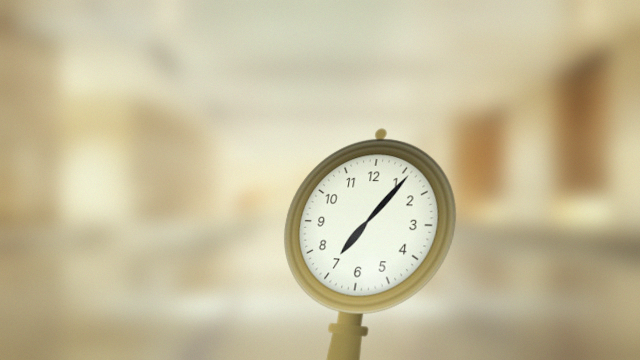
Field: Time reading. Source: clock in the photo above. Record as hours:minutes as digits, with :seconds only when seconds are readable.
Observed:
7:06
